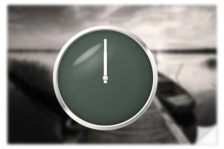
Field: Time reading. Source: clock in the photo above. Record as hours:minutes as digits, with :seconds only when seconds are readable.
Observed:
12:00
